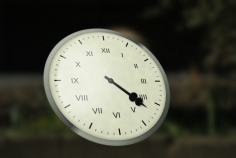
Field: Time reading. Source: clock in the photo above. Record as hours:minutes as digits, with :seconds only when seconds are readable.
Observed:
4:22
